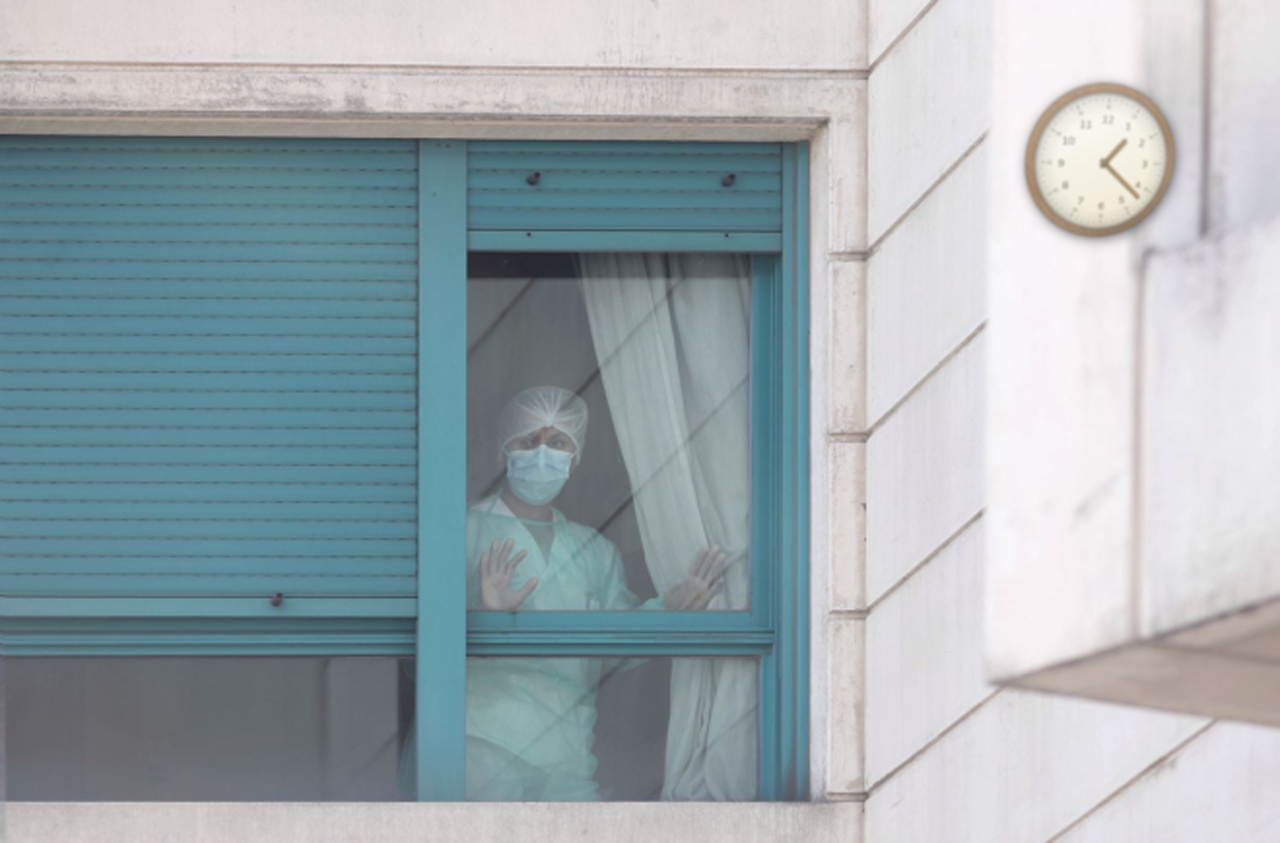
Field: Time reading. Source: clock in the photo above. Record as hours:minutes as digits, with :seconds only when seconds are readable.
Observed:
1:22
